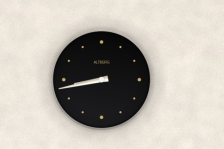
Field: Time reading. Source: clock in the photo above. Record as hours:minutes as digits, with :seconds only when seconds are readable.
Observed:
8:43
